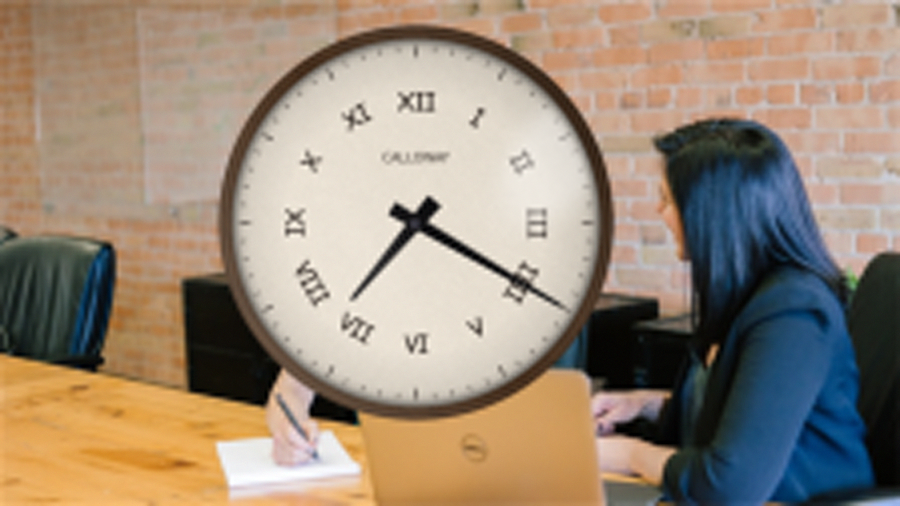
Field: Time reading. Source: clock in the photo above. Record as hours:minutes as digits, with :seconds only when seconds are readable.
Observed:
7:20
